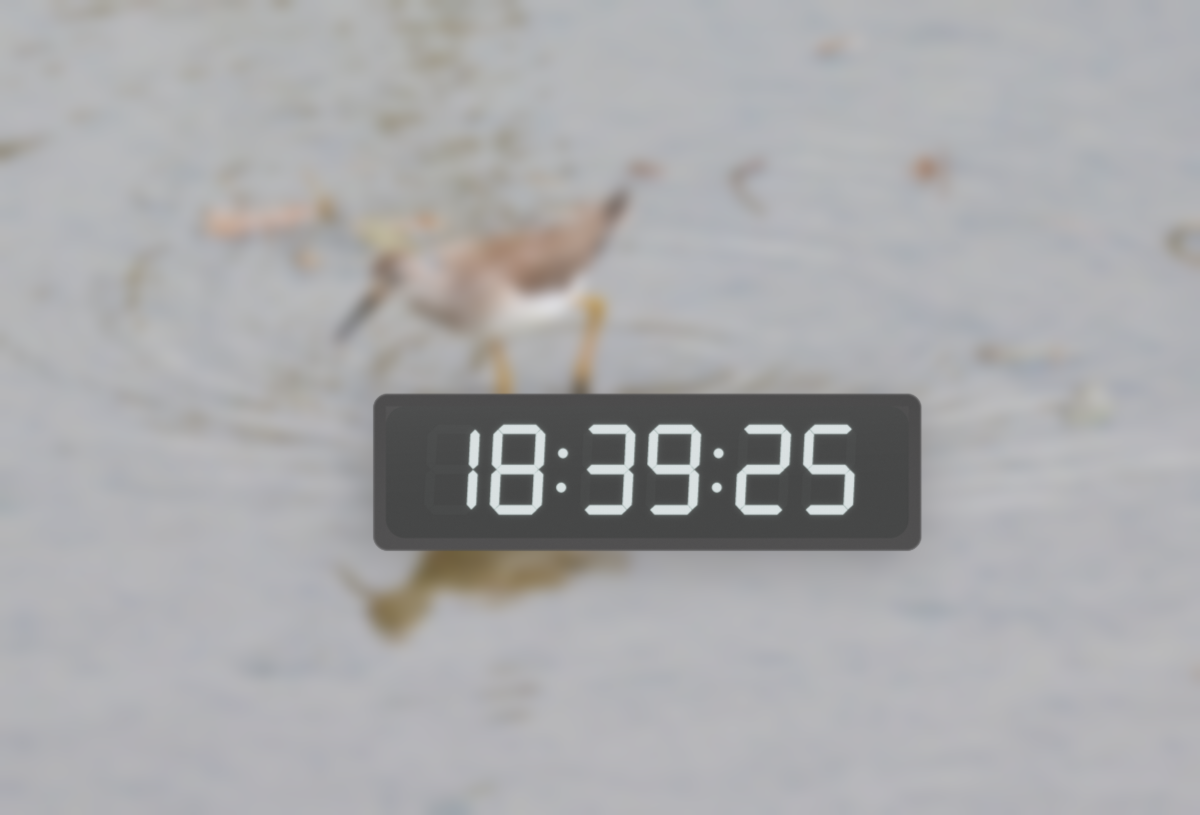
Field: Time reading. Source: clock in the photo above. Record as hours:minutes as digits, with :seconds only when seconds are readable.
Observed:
18:39:25
